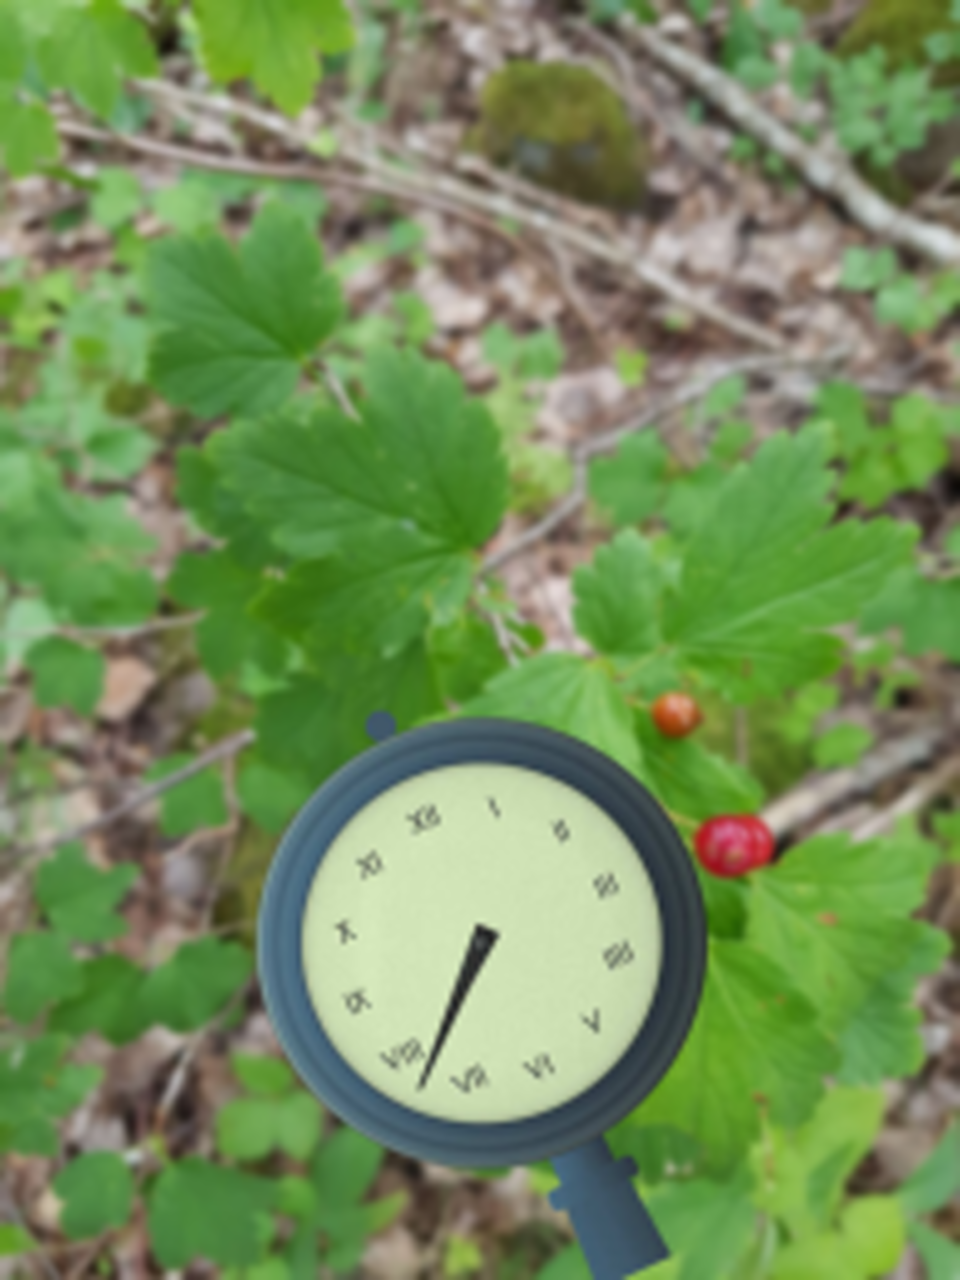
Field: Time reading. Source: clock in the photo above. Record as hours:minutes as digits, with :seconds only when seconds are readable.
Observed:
7:38
